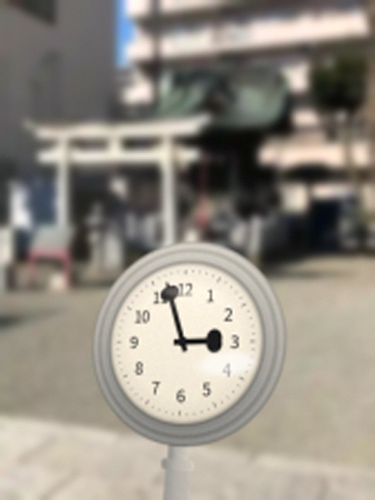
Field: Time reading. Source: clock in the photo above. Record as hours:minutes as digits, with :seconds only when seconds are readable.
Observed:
2:57
